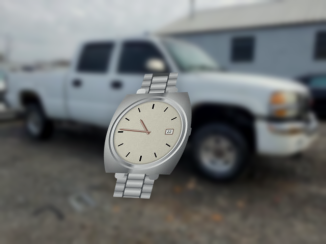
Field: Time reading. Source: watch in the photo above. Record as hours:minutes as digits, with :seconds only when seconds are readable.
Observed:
10:46
